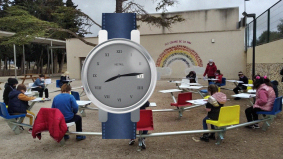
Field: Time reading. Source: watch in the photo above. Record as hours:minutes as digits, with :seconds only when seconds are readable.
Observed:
8:14
